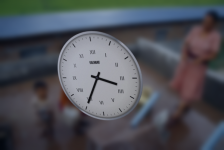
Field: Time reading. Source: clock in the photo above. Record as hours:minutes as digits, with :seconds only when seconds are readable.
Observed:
3:35
